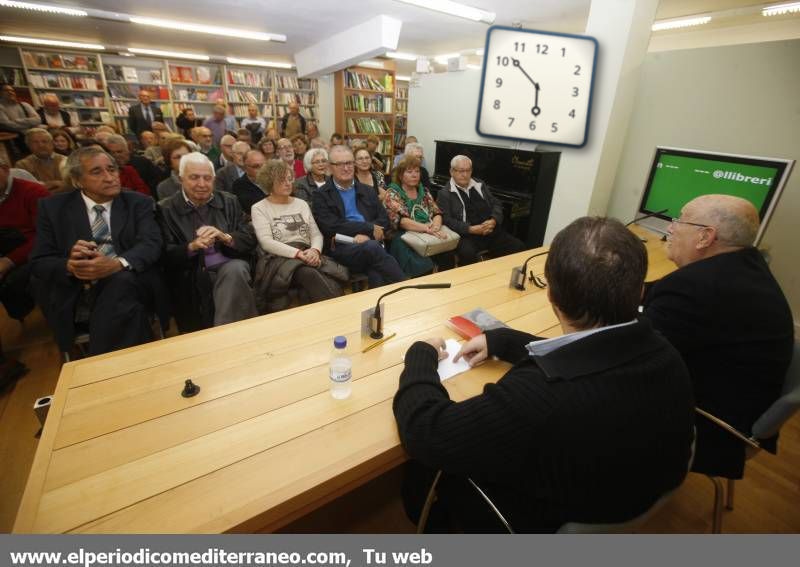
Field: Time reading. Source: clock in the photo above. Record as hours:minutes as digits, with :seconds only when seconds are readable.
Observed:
5:52
